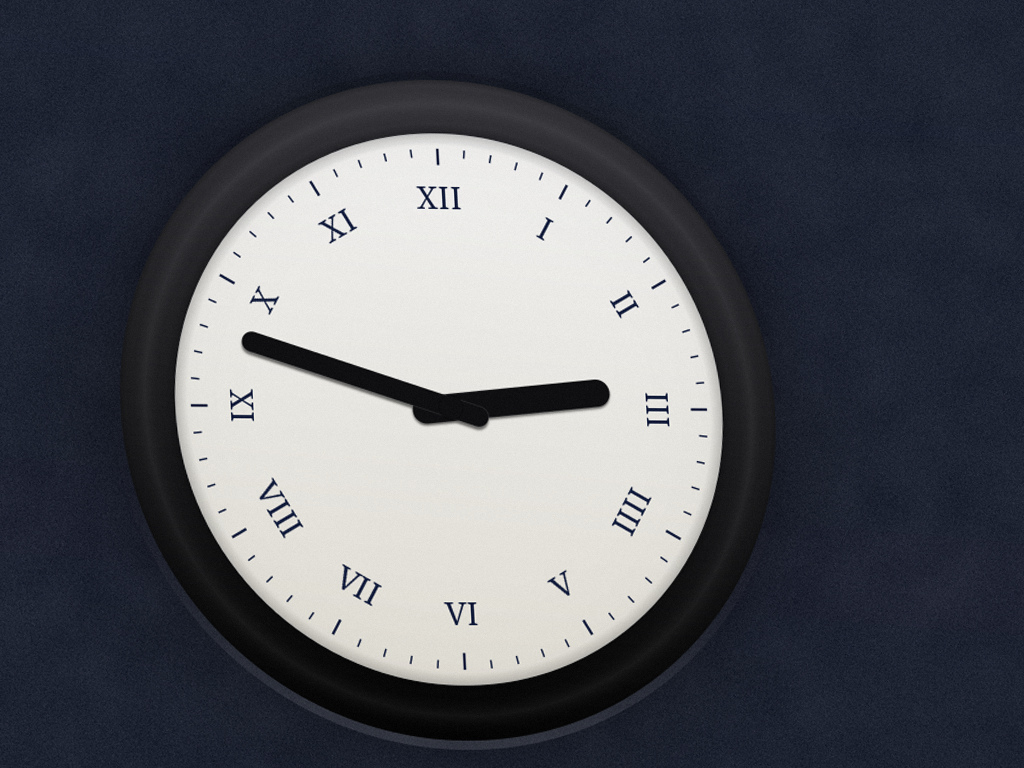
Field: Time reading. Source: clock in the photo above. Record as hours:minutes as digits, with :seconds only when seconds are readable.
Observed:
2:48
